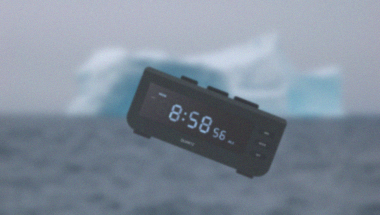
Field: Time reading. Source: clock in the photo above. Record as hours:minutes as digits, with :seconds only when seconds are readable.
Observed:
8:58:56
